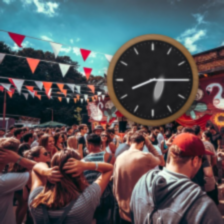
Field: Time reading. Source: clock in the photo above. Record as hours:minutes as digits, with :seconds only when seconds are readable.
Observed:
8:15
